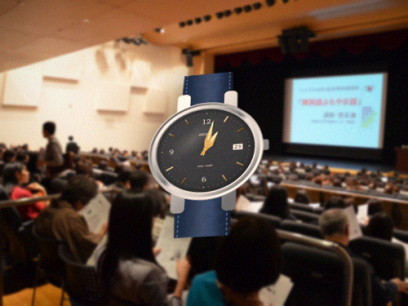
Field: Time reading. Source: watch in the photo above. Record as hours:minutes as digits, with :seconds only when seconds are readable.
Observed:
1:02
